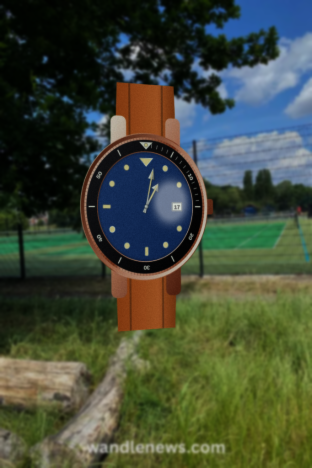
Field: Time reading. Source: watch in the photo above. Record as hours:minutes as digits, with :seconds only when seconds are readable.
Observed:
1:02
